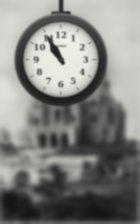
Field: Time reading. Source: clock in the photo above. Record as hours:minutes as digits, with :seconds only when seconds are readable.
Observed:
10:55
